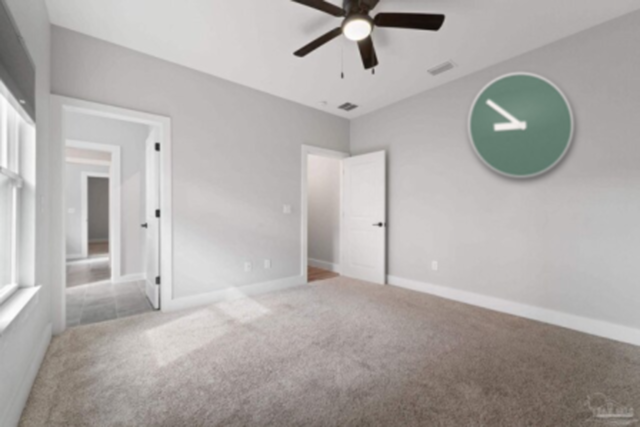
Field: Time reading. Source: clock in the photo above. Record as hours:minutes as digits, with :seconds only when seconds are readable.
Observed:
8:51
